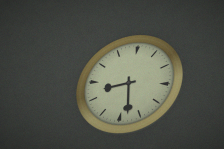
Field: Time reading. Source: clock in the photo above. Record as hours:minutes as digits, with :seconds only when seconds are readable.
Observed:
8:28
